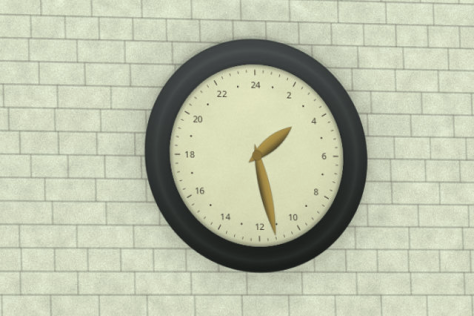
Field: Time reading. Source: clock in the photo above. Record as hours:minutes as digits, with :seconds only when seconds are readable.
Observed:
3:28
